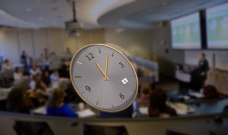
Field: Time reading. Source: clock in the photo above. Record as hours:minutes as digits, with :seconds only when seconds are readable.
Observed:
12:08
